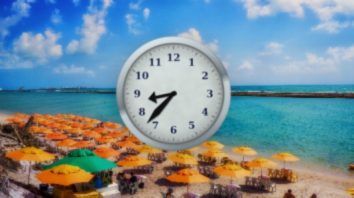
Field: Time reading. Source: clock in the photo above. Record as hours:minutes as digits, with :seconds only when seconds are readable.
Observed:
8:37
